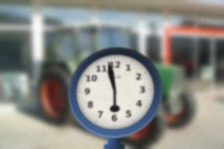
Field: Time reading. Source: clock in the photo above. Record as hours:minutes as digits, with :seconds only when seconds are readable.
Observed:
5:58
